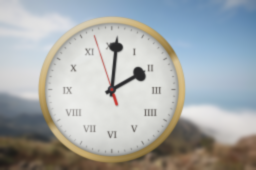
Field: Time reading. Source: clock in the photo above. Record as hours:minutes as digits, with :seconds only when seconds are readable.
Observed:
2:00:57
